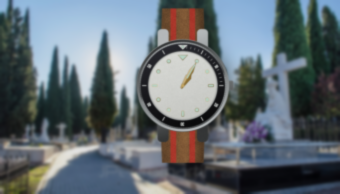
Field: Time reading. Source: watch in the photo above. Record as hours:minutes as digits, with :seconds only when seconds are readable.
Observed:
1:05
